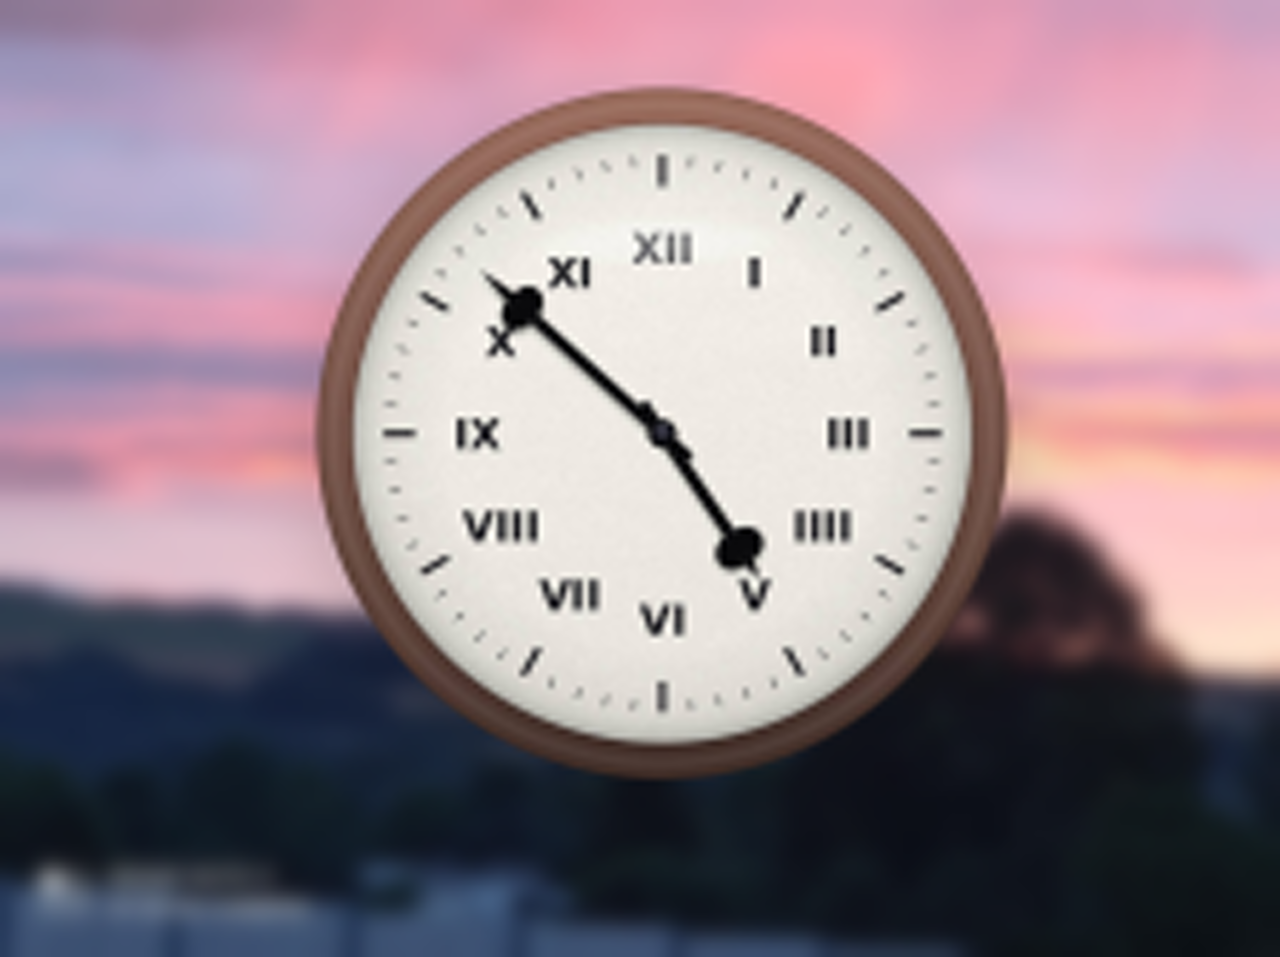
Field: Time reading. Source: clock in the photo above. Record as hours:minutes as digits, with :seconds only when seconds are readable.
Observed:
4:52
